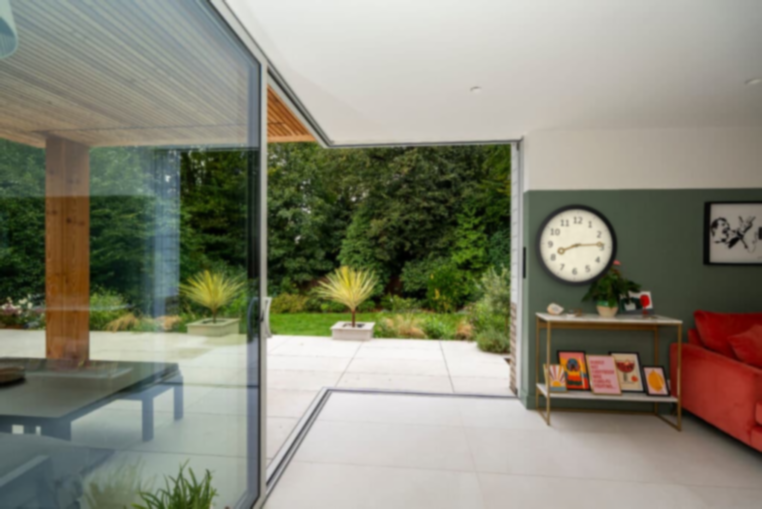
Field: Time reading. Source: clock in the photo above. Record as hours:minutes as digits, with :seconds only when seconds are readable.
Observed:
8:14
